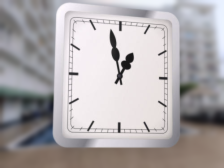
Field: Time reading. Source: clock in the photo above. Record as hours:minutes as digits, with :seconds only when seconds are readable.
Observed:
12:58
